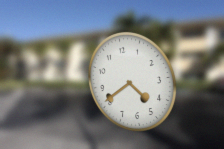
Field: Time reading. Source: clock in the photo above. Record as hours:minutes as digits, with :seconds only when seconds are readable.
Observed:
4:41
